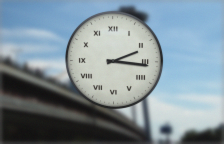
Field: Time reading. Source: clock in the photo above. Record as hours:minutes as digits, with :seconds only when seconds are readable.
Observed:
2:16
